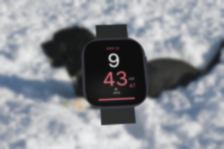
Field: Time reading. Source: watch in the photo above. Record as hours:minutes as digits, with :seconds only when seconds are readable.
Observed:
9:43
